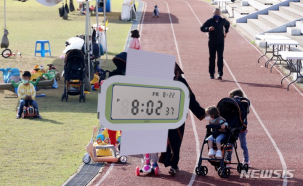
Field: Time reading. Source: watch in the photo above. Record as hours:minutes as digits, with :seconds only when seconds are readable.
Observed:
8:02:37
